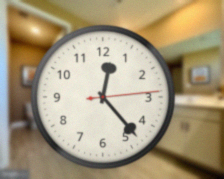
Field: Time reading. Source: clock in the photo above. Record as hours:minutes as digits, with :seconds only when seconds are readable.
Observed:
12:23:14
